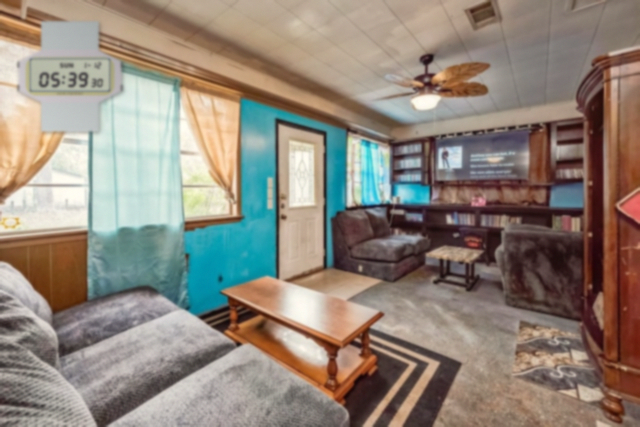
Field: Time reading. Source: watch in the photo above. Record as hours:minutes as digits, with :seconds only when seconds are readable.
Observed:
5:39
